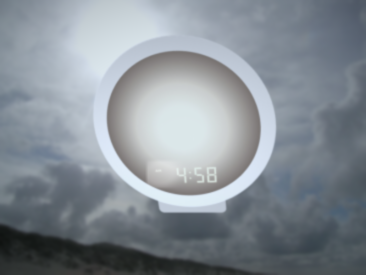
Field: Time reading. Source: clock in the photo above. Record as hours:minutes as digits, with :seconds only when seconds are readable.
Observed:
4:58
